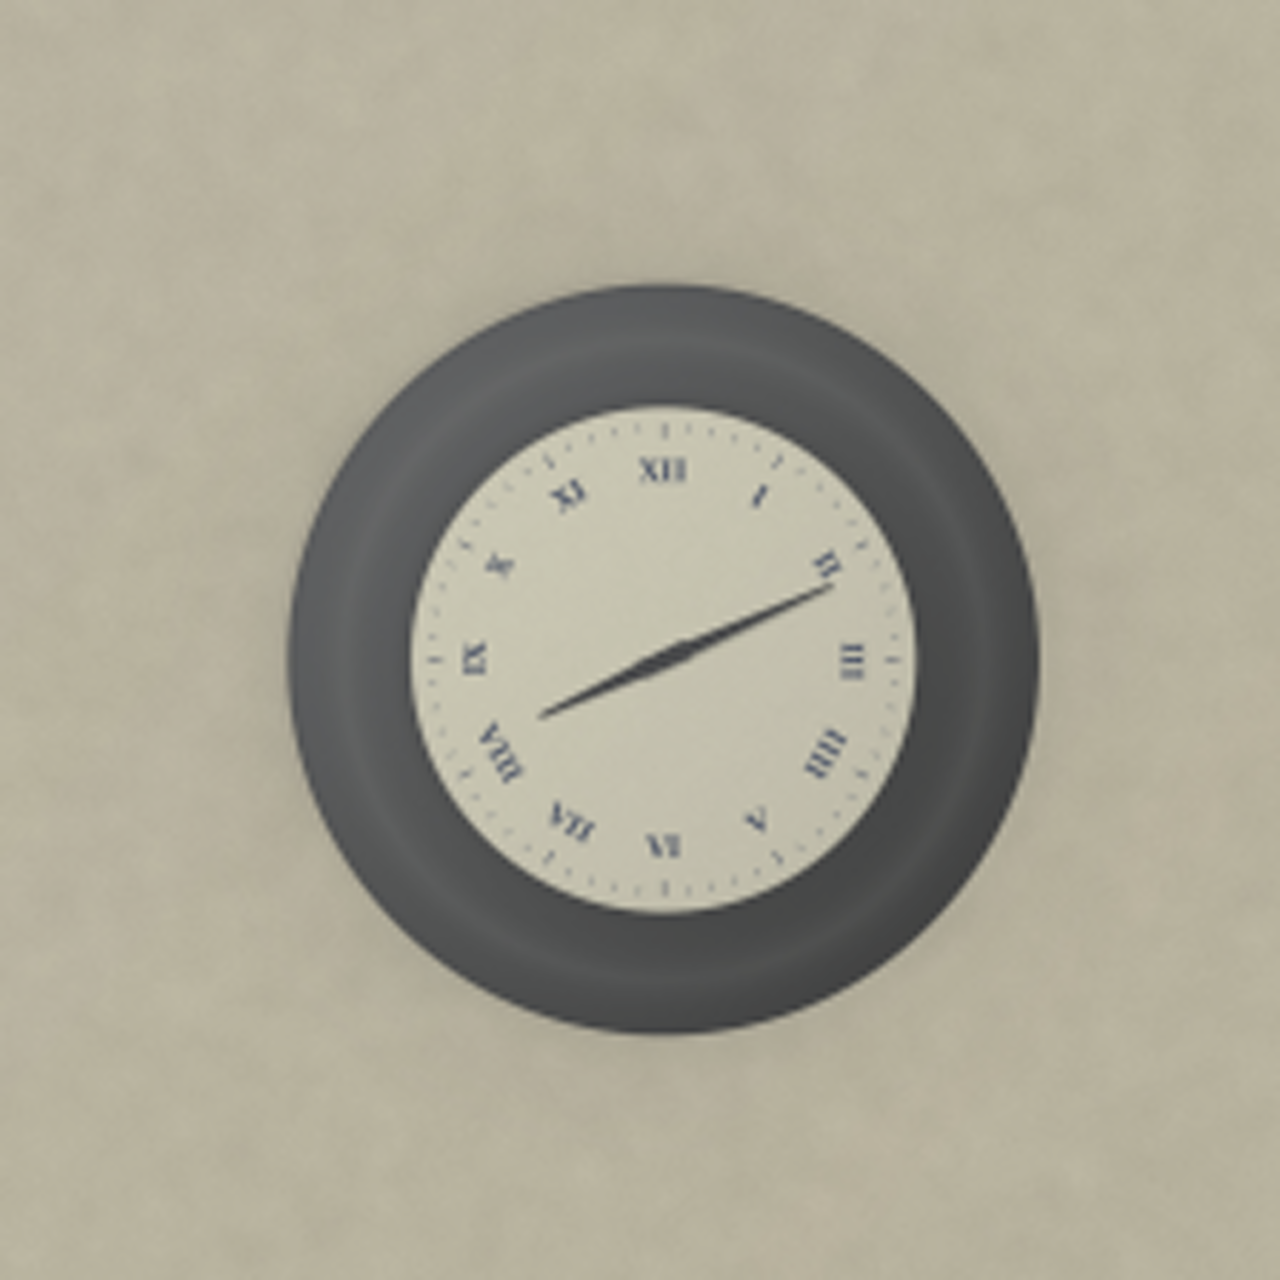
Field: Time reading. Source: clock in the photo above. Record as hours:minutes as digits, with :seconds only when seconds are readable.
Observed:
8:11
